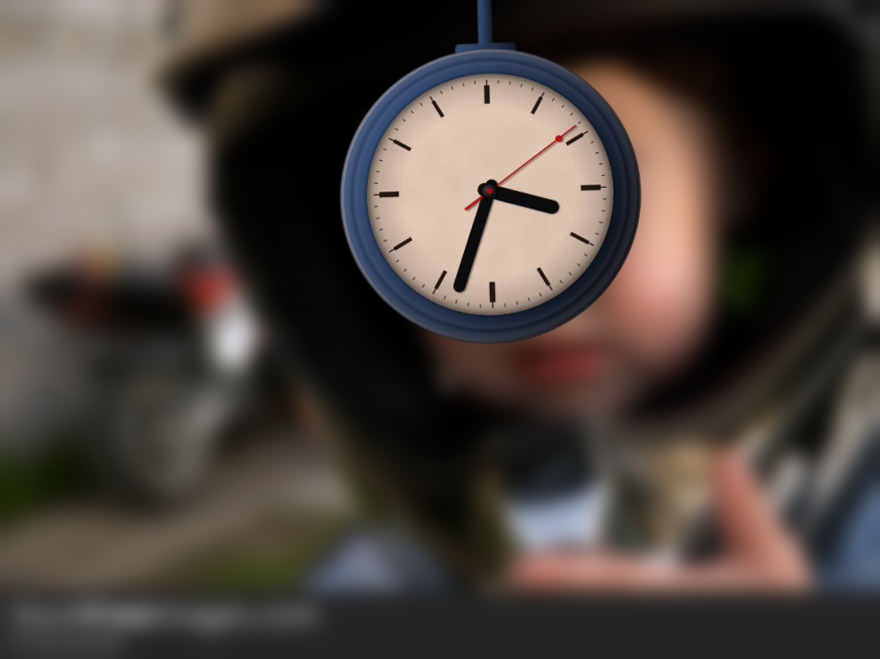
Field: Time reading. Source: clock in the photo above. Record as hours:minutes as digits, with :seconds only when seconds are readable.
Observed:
3:33:09
